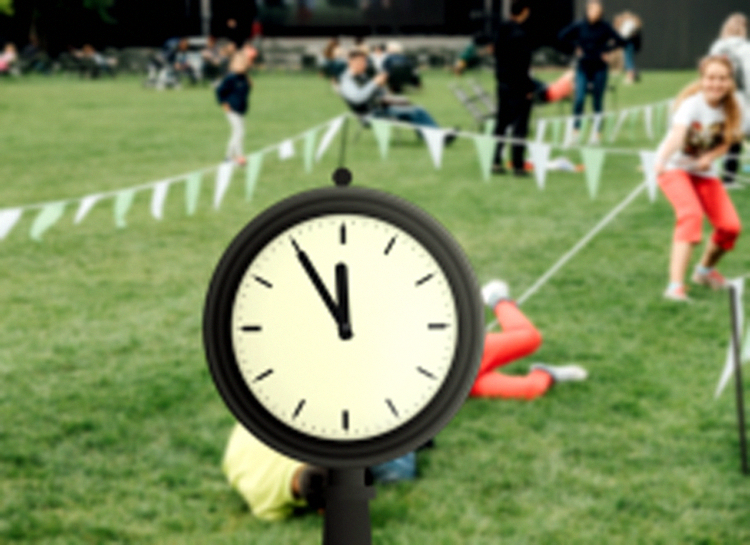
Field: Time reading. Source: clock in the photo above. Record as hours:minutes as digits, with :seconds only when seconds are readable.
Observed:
11:55
